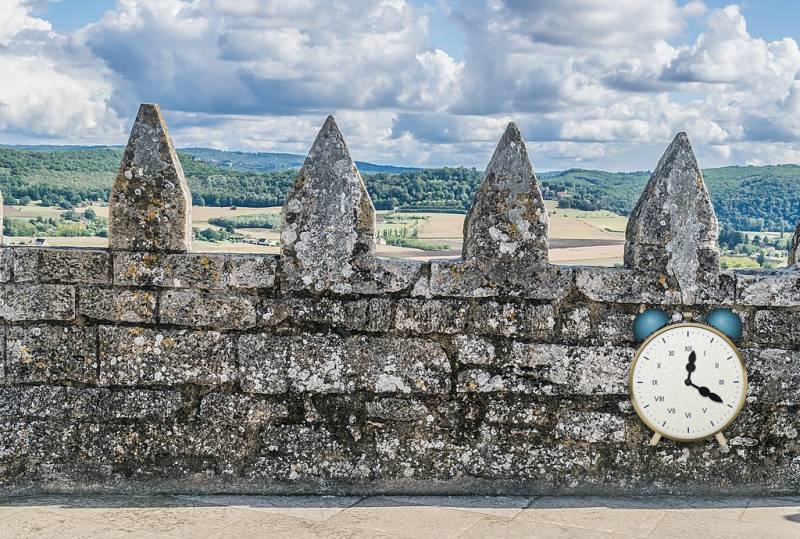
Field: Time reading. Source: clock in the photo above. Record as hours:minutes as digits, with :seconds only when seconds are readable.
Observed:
12:20
